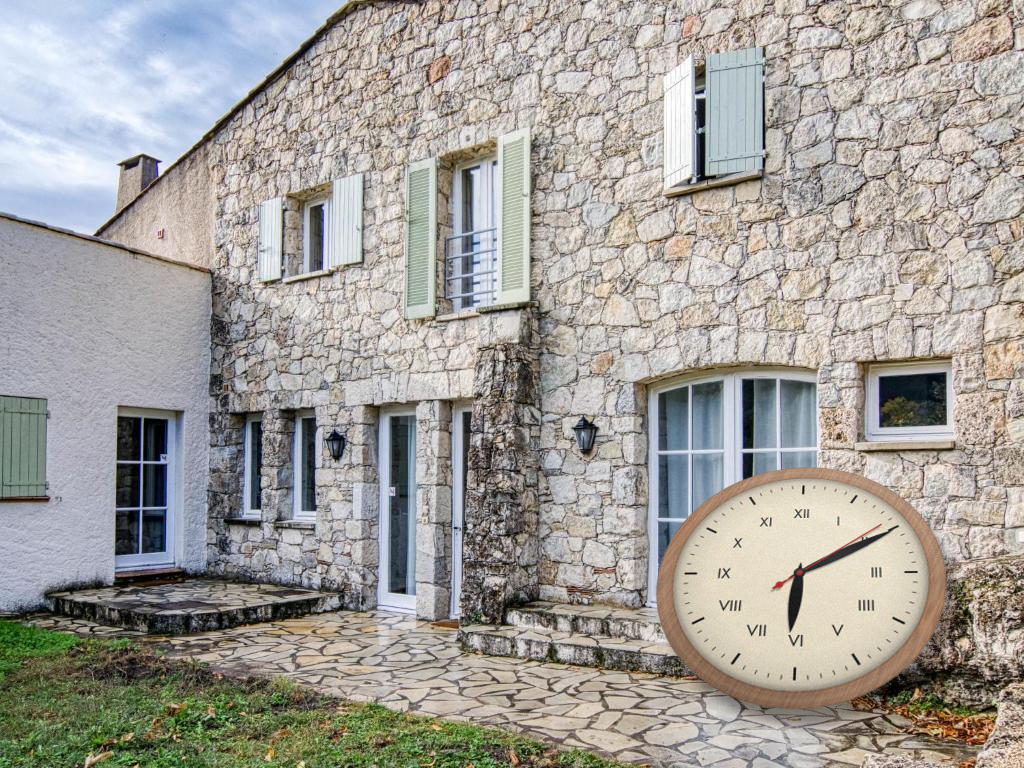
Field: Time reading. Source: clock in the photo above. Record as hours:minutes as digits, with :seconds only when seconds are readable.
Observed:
6:10:09
